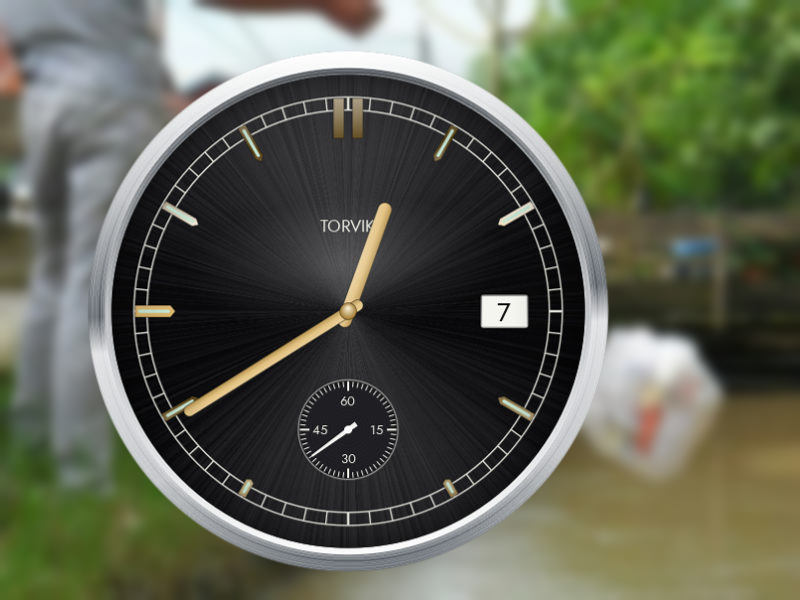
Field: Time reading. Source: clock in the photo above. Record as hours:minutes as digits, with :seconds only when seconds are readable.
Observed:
12:39:39
